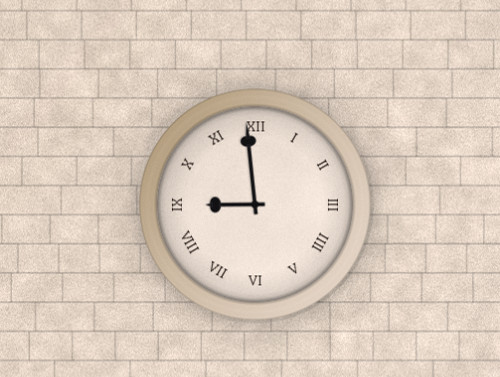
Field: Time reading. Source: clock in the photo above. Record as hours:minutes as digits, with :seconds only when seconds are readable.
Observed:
8:59
